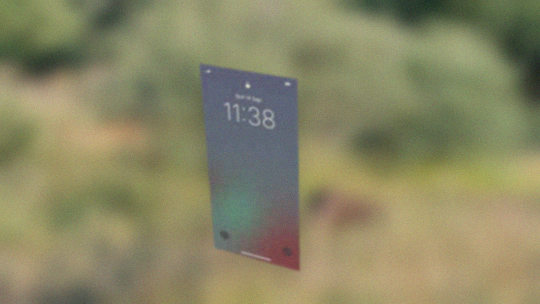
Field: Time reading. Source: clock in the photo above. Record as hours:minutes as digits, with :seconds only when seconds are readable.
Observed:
11:38
